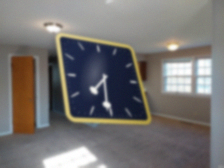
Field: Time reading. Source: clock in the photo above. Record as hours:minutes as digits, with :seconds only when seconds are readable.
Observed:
7:31
